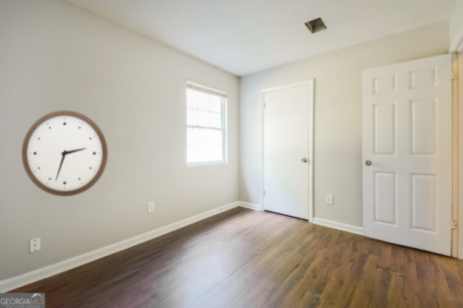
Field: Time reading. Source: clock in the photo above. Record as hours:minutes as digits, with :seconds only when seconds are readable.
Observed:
2:33
